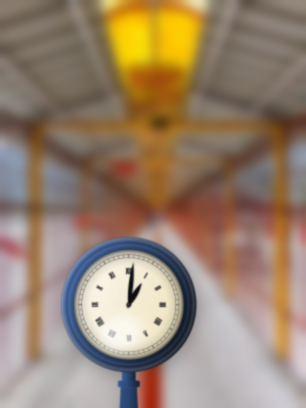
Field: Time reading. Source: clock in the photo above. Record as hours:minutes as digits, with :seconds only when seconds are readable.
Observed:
1:01
